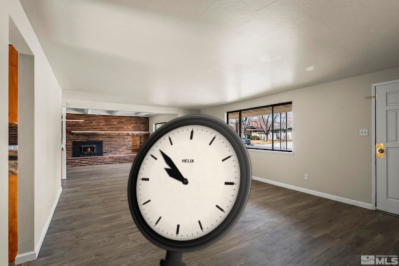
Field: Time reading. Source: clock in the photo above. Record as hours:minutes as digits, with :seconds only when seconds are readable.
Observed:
9:52
